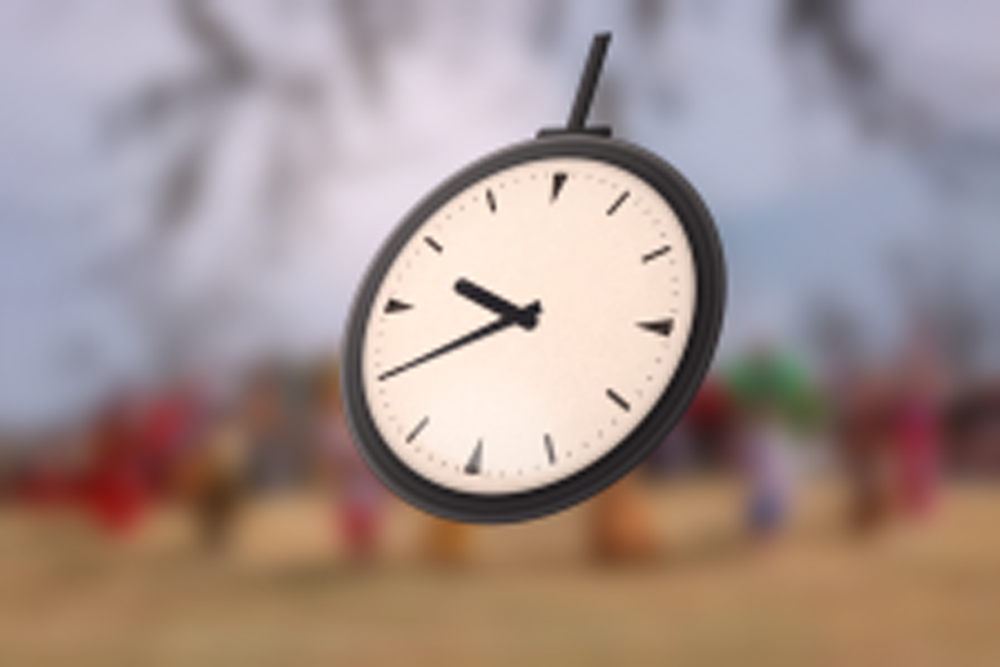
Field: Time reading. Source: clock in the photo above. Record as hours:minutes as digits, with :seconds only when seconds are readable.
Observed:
9:40
